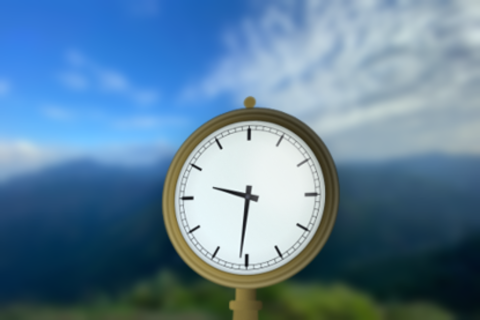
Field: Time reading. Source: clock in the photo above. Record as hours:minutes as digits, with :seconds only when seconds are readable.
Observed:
9:31
